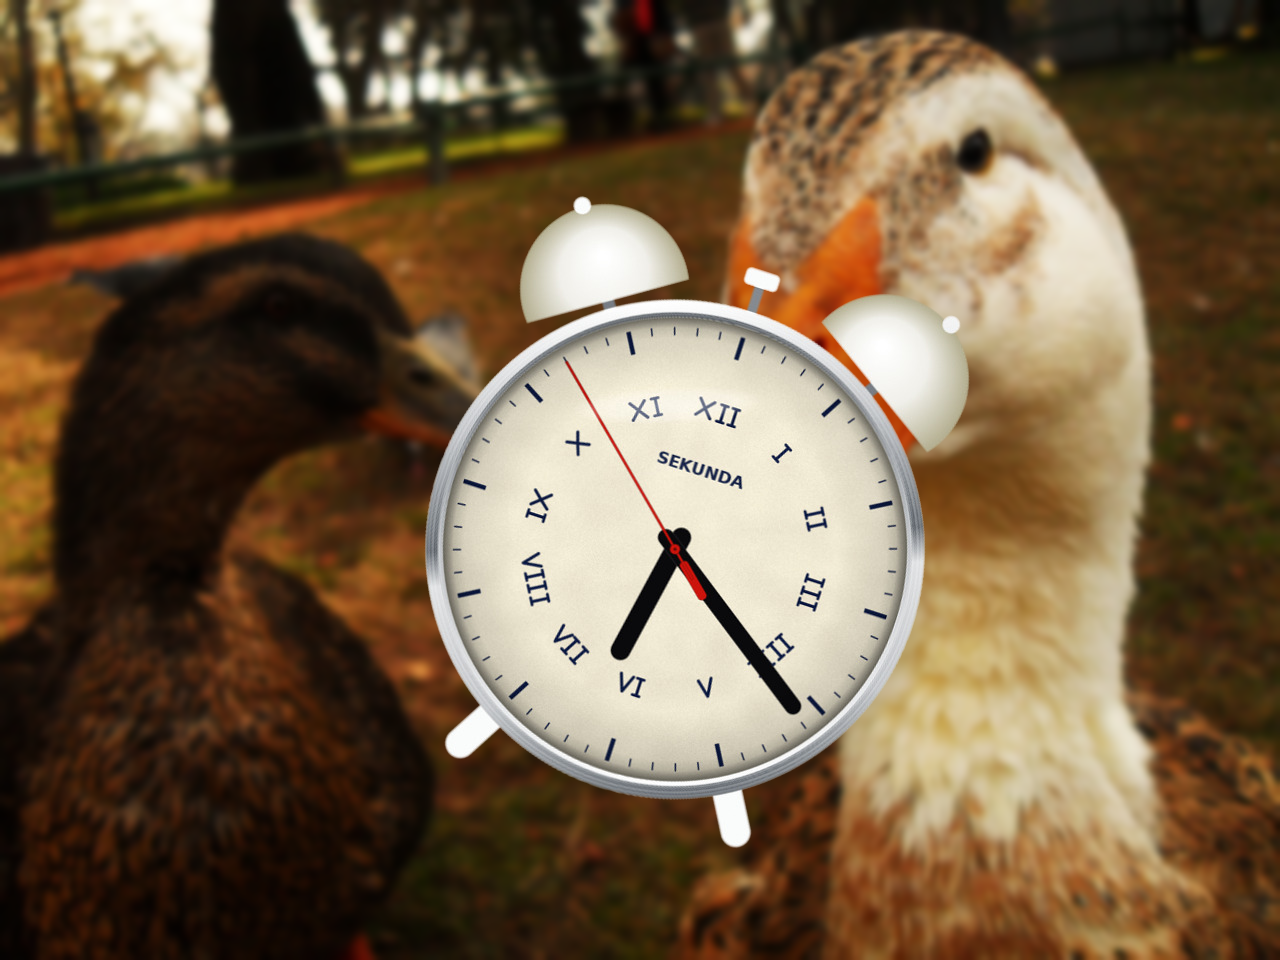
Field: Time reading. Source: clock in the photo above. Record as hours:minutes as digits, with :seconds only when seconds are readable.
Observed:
6:20:52
